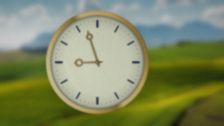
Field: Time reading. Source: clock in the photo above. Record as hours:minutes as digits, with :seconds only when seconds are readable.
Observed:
8:57
